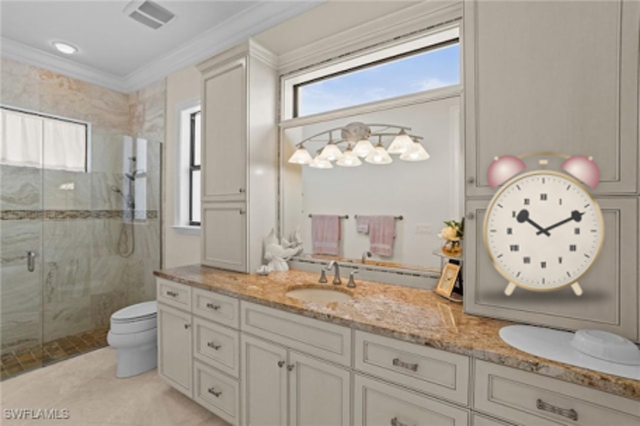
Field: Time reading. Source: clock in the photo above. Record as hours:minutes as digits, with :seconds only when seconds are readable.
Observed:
10:11
